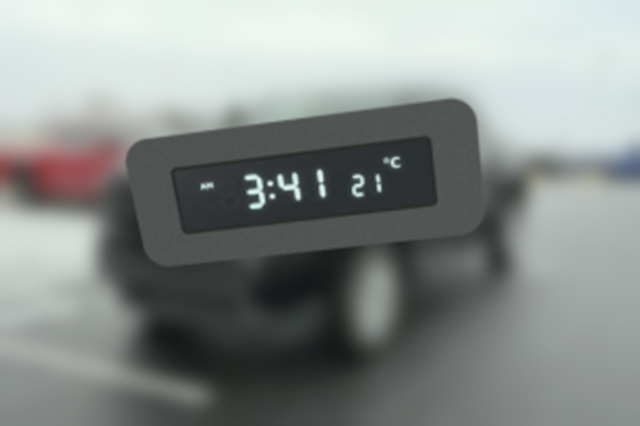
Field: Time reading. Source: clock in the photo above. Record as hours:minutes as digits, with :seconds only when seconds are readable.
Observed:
3:41
